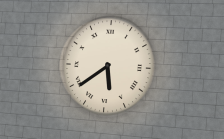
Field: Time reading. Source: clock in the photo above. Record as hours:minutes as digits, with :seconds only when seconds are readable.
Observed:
5:39
